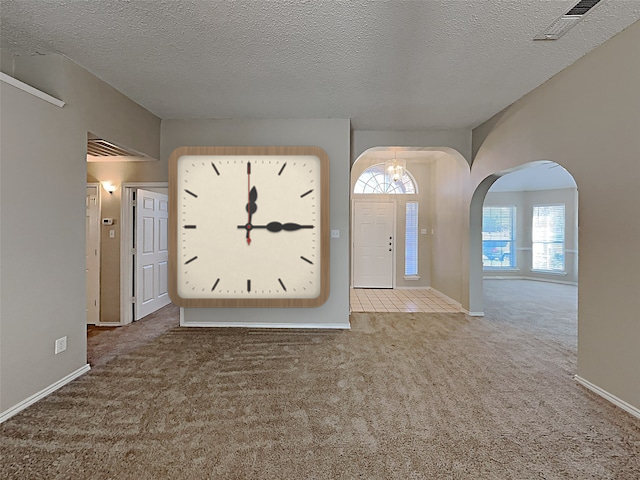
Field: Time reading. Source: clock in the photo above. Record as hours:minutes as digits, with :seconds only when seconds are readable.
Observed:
12:15:00
